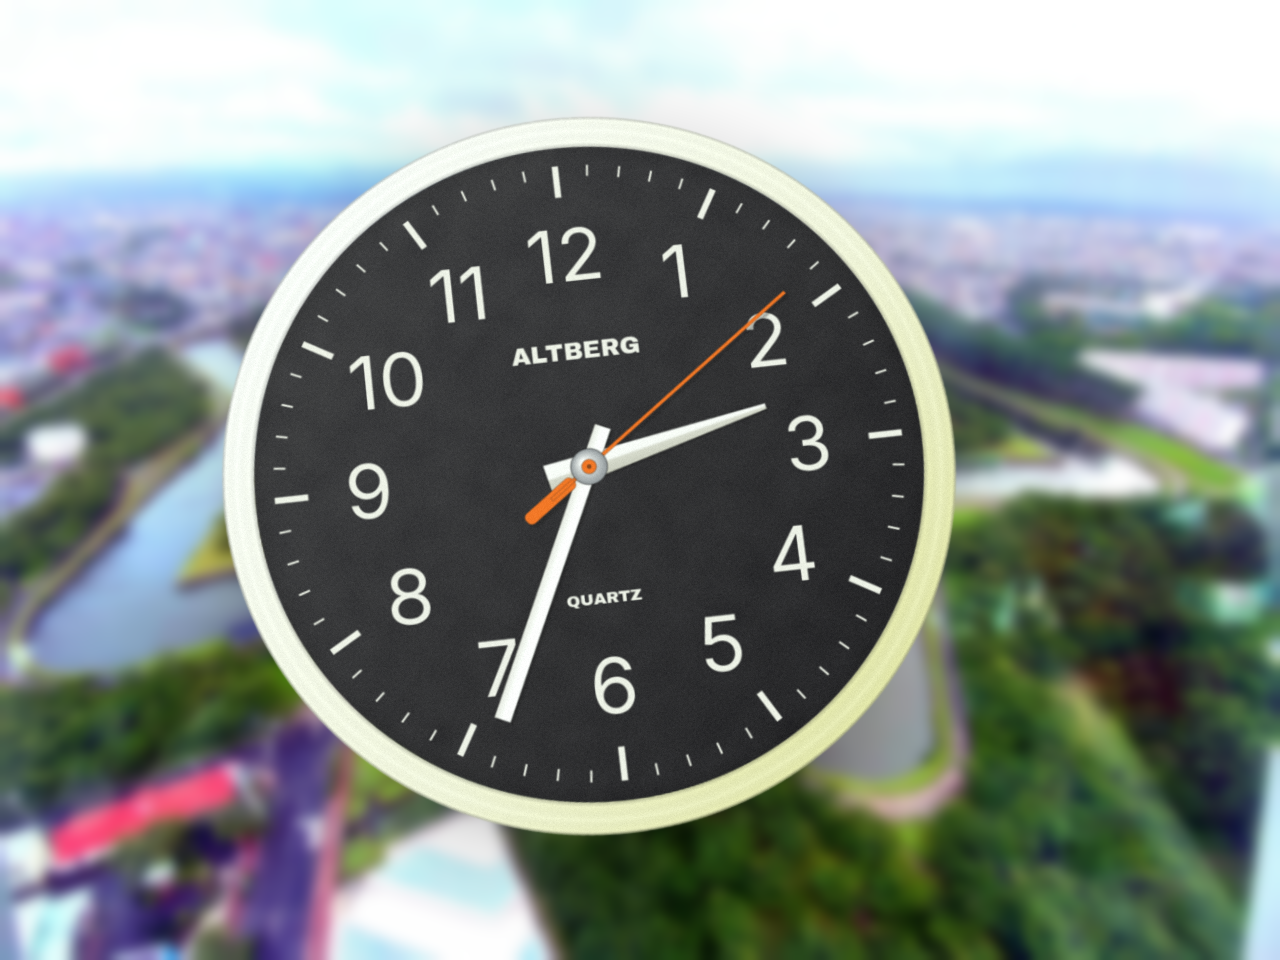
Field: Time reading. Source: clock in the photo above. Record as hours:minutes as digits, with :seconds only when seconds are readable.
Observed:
2:34:09
